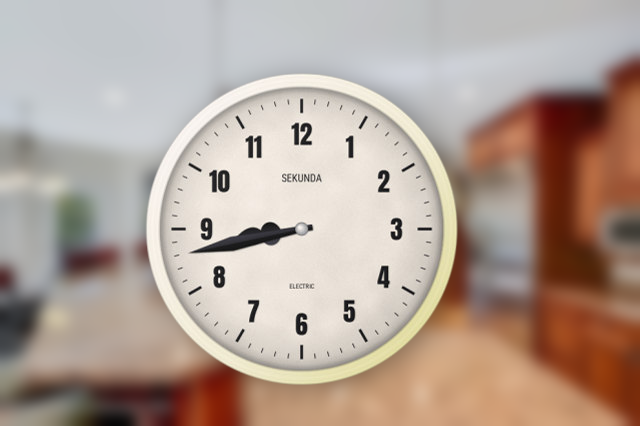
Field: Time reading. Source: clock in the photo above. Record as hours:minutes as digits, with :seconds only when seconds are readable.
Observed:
8:43
